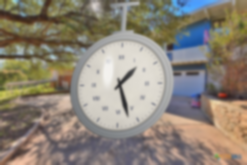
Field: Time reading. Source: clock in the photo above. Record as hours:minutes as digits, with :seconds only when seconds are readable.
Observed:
1:27
